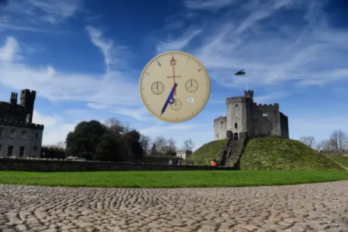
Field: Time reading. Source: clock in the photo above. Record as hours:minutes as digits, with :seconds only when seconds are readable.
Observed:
6:35
